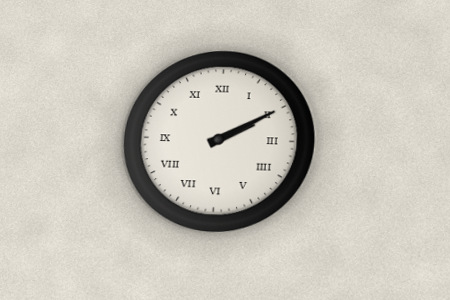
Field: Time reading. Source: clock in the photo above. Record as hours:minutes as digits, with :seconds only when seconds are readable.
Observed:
2:10
